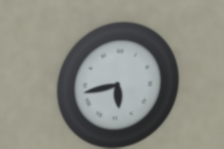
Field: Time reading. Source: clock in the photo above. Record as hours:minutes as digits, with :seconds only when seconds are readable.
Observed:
5:43
